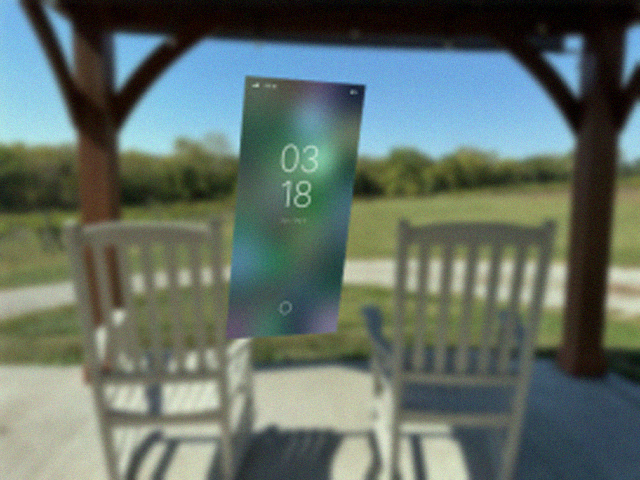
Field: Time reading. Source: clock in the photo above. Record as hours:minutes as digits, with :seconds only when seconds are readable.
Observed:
3:18
